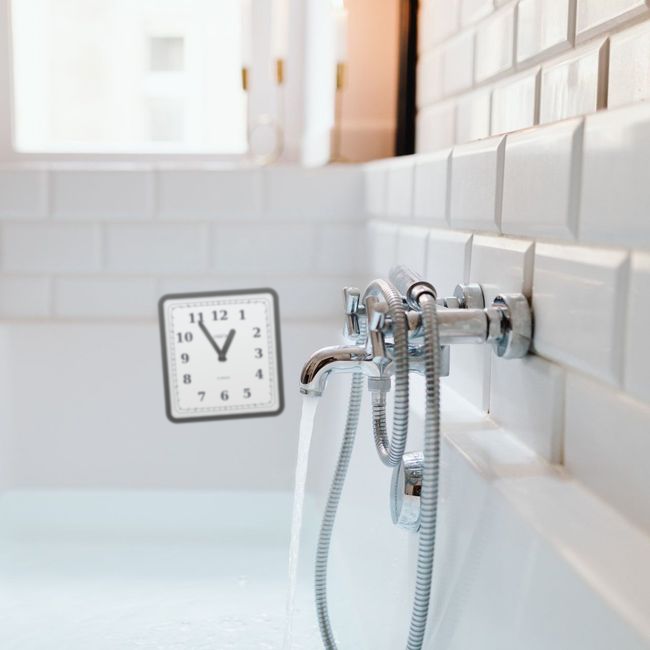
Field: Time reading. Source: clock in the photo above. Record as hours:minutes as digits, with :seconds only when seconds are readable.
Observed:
12:55
